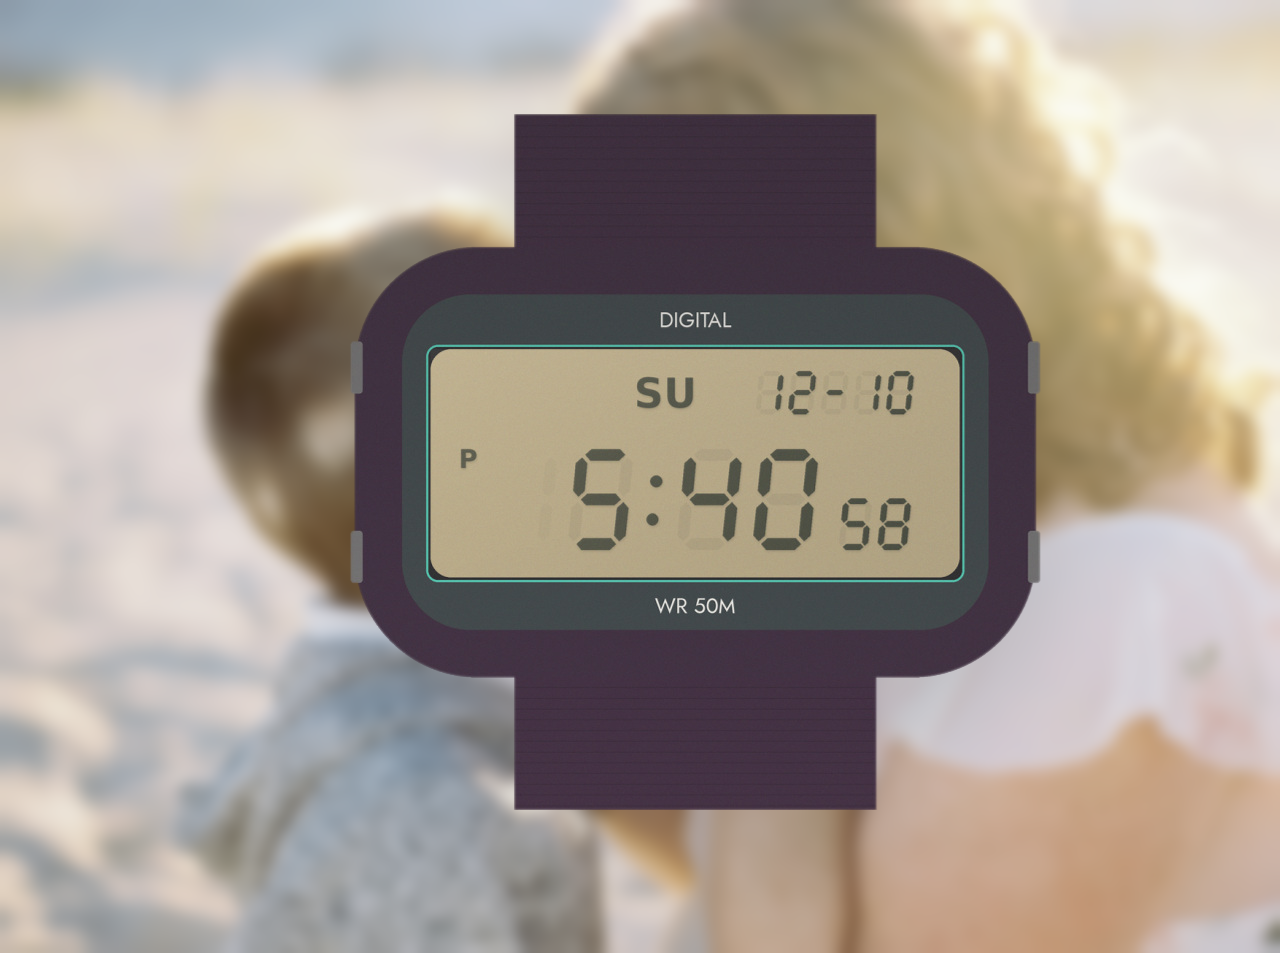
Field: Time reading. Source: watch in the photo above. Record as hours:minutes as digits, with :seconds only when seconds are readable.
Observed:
5:40:58
